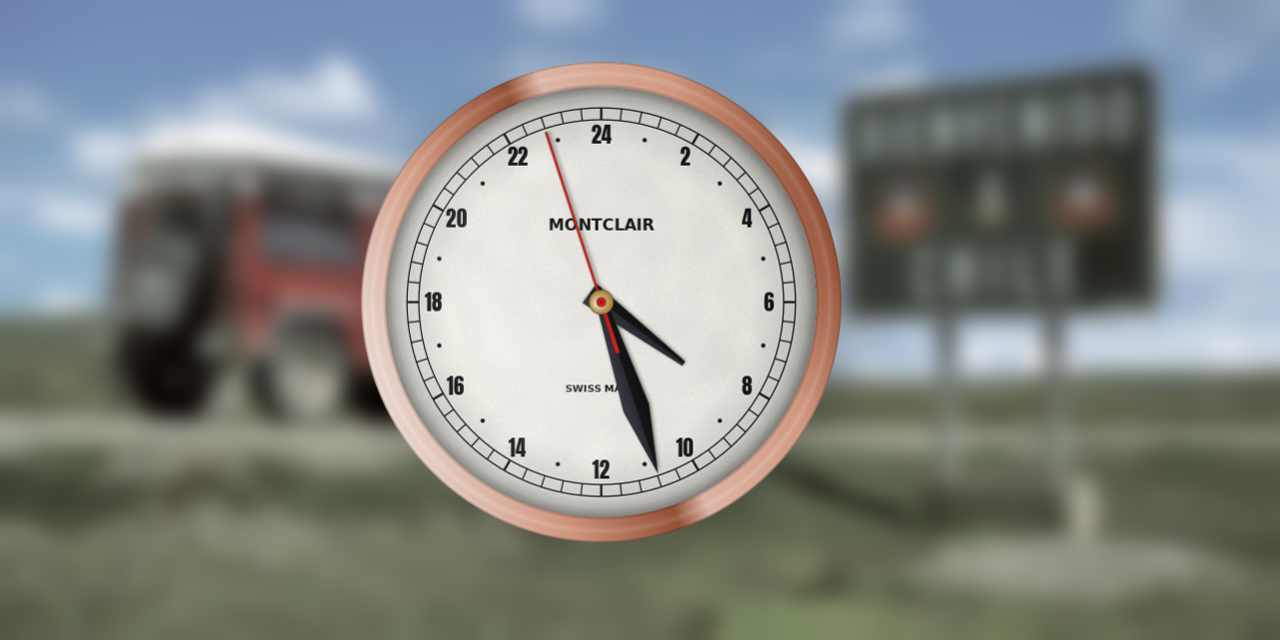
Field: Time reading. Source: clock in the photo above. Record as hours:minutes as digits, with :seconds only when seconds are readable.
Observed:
8:26:57
